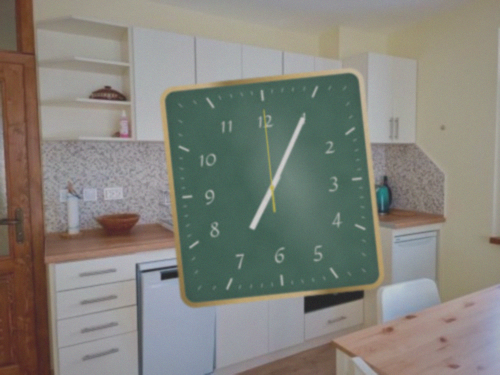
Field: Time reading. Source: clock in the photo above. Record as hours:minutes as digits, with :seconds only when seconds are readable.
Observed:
7:05:00
